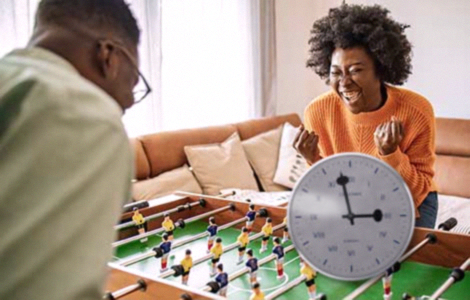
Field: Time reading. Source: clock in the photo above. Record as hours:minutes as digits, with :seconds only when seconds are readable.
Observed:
2:58
